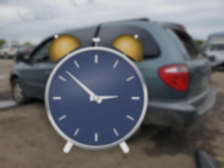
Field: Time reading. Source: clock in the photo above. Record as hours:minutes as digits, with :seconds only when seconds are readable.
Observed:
2:52
